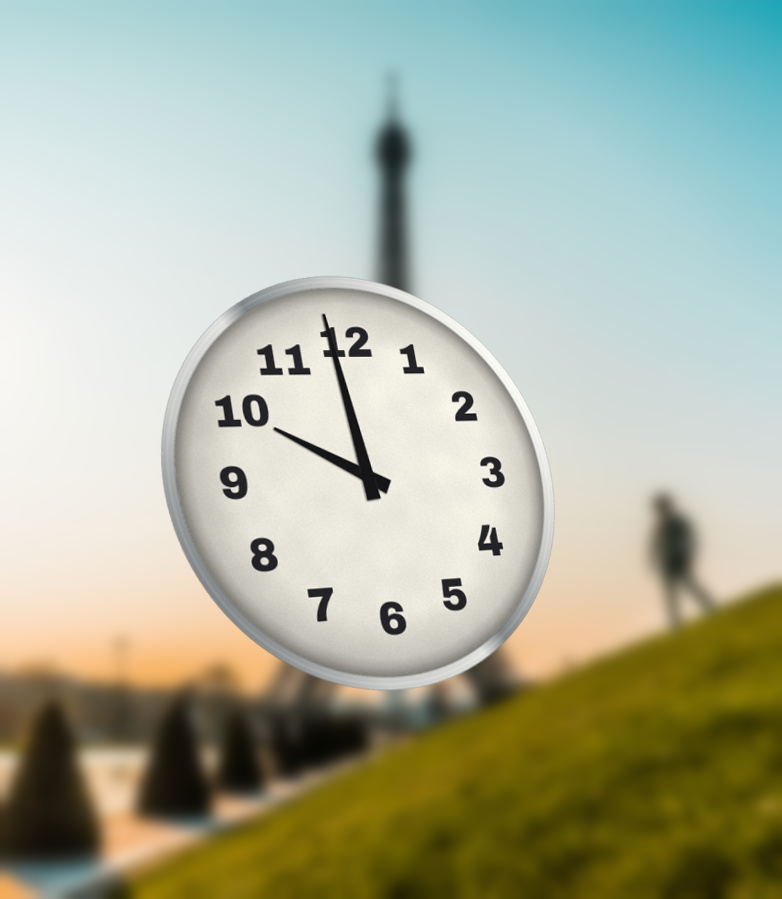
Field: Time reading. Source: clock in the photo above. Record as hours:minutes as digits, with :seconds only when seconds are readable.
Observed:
9:59
